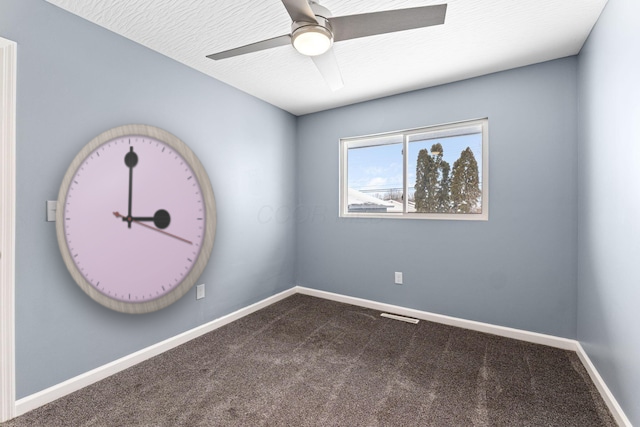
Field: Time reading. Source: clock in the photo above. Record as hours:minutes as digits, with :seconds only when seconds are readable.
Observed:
3:00:18
